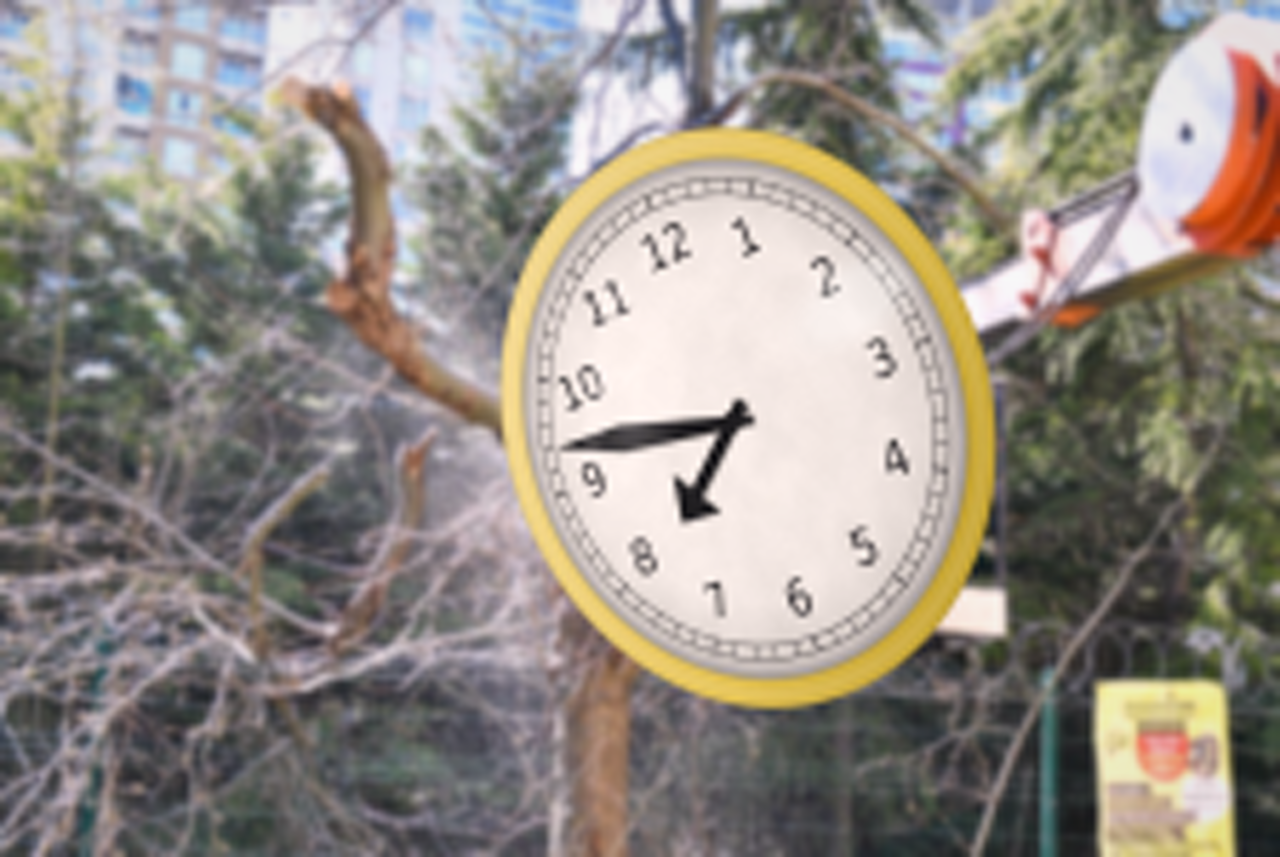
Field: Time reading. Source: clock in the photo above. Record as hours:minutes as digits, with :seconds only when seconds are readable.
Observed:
7:47
